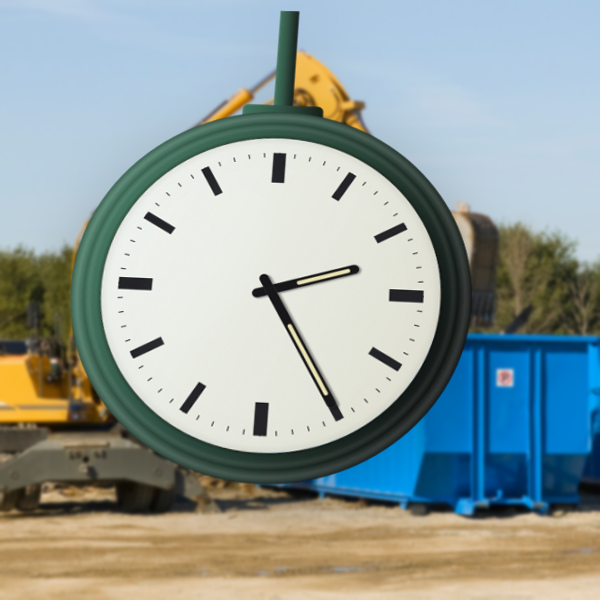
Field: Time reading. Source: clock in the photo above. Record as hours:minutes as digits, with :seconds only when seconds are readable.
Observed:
2:25
